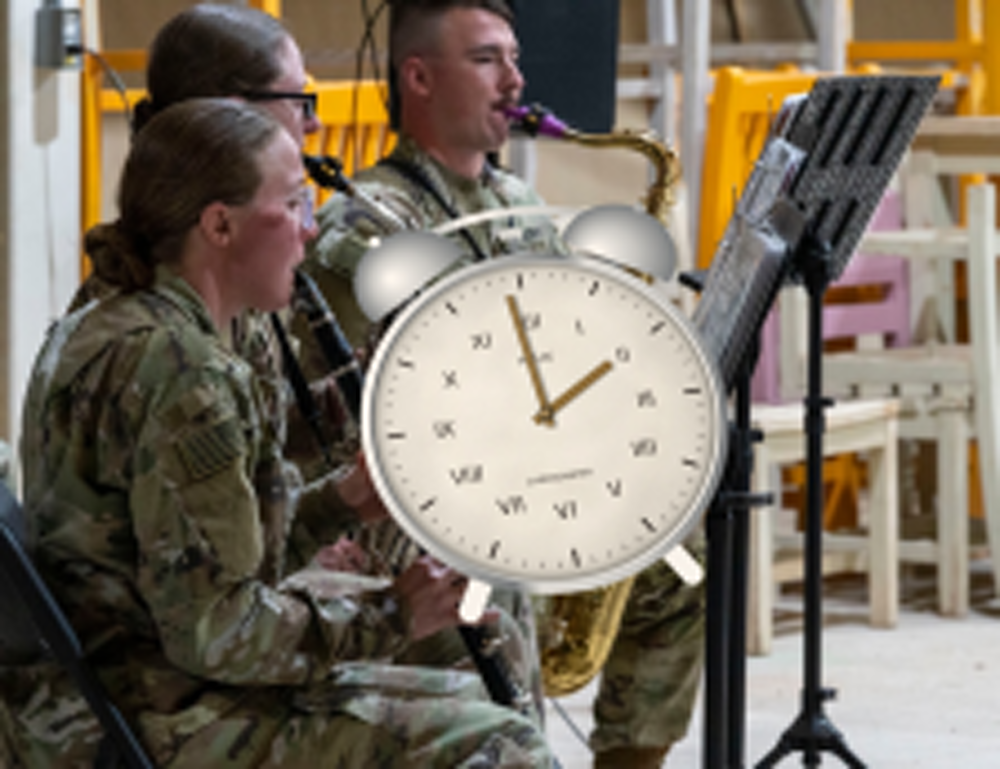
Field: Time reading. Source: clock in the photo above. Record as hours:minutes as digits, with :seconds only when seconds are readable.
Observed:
1:59
